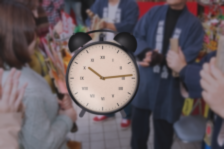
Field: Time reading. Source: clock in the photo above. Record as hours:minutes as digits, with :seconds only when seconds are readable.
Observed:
10:14
